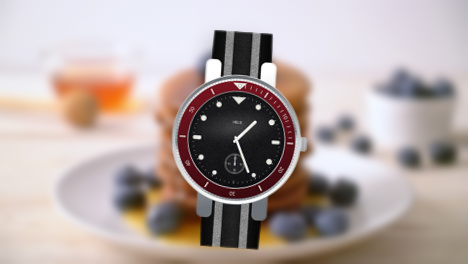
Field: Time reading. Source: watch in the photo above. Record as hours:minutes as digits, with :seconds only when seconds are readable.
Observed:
1:26
